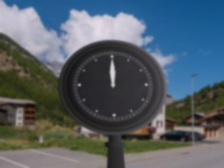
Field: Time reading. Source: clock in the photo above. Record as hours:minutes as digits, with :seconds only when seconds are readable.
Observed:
12:00
